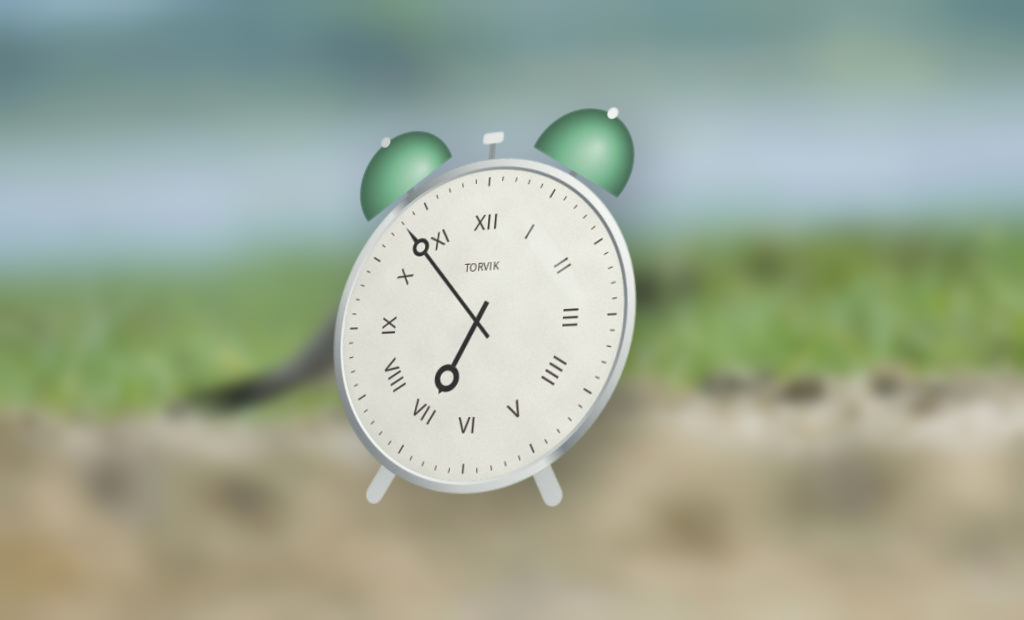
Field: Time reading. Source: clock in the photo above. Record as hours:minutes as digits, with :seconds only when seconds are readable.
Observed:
6:53
